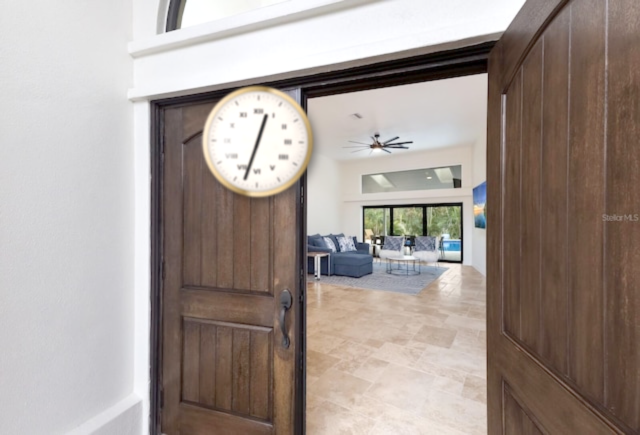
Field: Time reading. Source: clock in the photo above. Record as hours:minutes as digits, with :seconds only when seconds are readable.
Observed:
12:33
